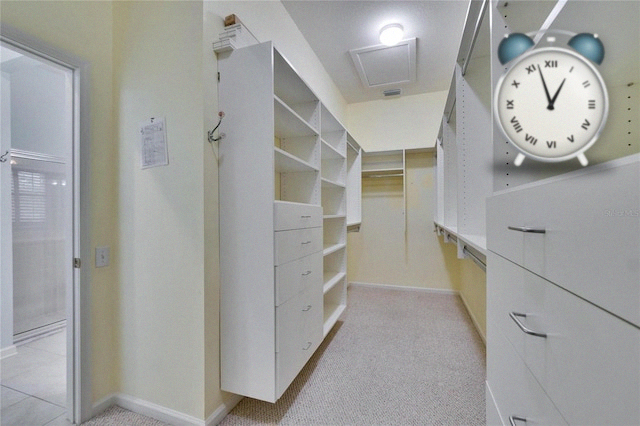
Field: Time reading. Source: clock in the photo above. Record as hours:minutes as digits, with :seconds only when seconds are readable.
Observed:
12:57
